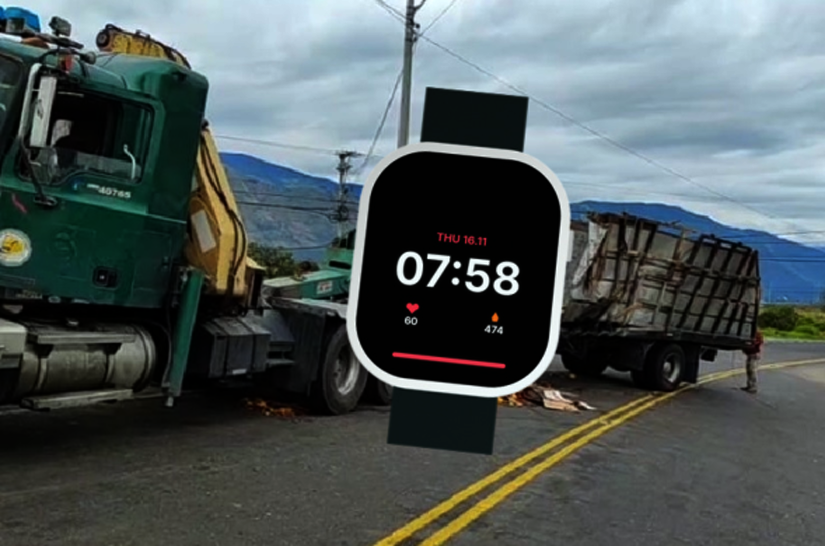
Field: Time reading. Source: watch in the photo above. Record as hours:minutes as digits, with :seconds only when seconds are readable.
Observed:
7:58
